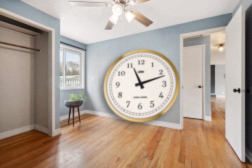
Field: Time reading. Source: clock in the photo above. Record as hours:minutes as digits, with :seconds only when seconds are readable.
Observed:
11:12
